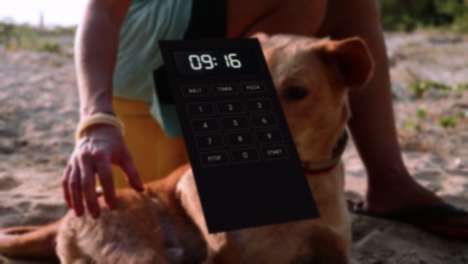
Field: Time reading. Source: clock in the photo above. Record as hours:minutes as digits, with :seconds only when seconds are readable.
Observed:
9:16
